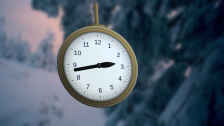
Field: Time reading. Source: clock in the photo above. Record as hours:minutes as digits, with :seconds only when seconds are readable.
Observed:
2:43
